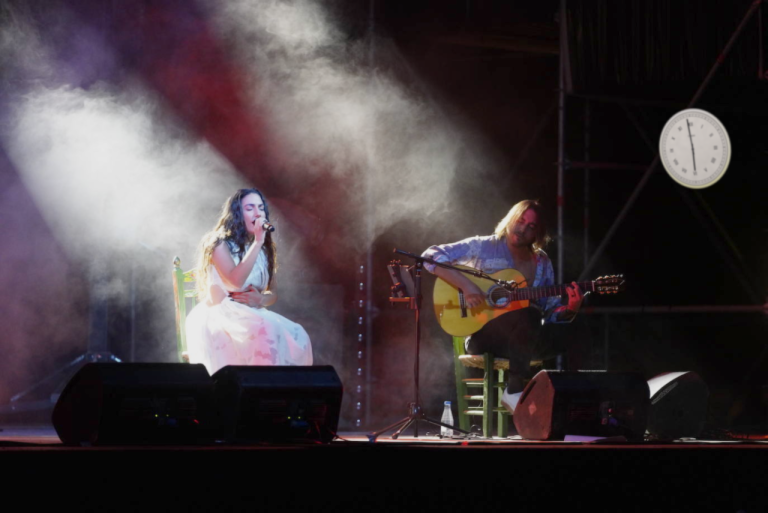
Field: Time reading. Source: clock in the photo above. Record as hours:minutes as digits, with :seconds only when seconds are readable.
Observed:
5:59
